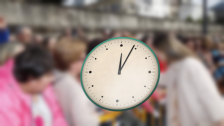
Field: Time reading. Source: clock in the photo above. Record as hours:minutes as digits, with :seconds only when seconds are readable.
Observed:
12:04
